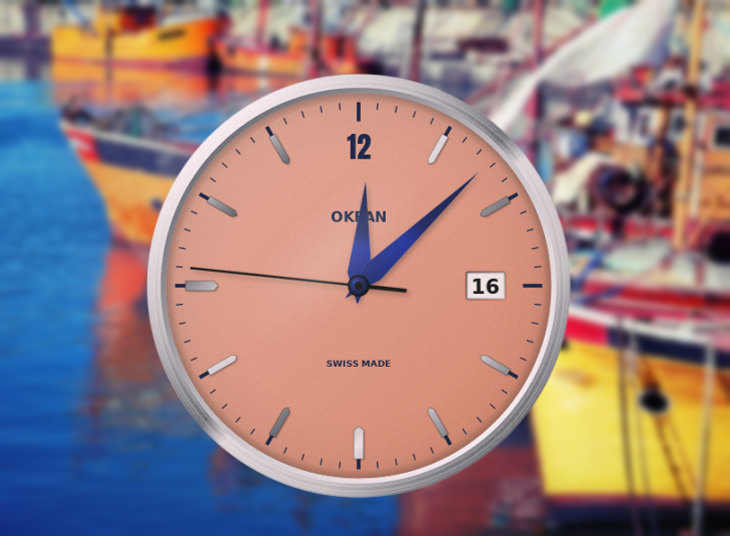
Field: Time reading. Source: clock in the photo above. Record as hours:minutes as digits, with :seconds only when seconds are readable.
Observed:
12:07:46
